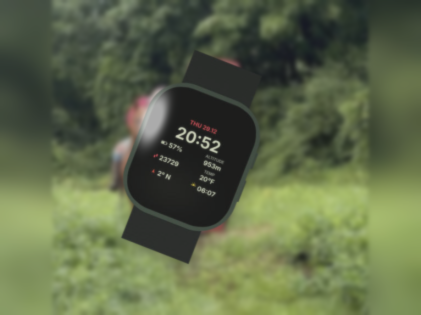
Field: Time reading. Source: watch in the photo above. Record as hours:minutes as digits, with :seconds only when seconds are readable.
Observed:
20:52
